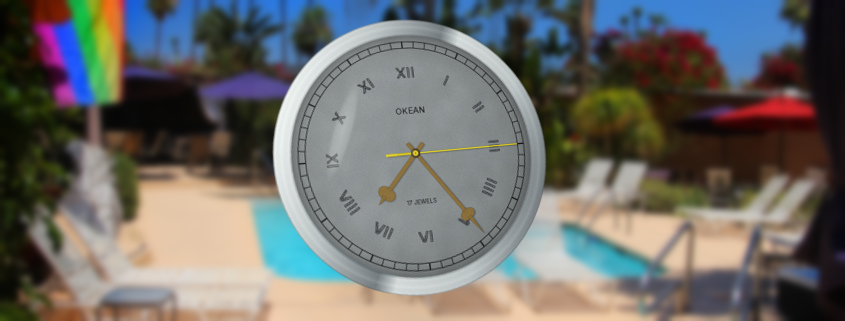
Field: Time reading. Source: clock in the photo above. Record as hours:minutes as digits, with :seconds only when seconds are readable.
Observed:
7:24:15
